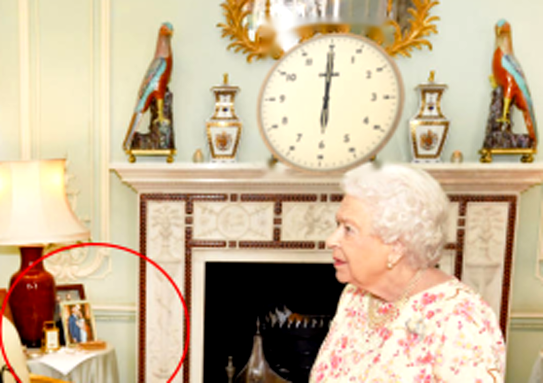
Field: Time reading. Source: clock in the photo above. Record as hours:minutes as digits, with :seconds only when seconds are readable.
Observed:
6:00
